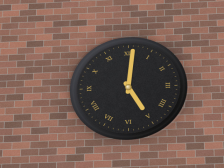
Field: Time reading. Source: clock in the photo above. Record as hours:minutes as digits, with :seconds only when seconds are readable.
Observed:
5:01
